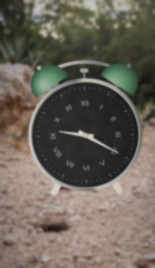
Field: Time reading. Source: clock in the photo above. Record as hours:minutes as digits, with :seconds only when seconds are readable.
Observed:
9:20
